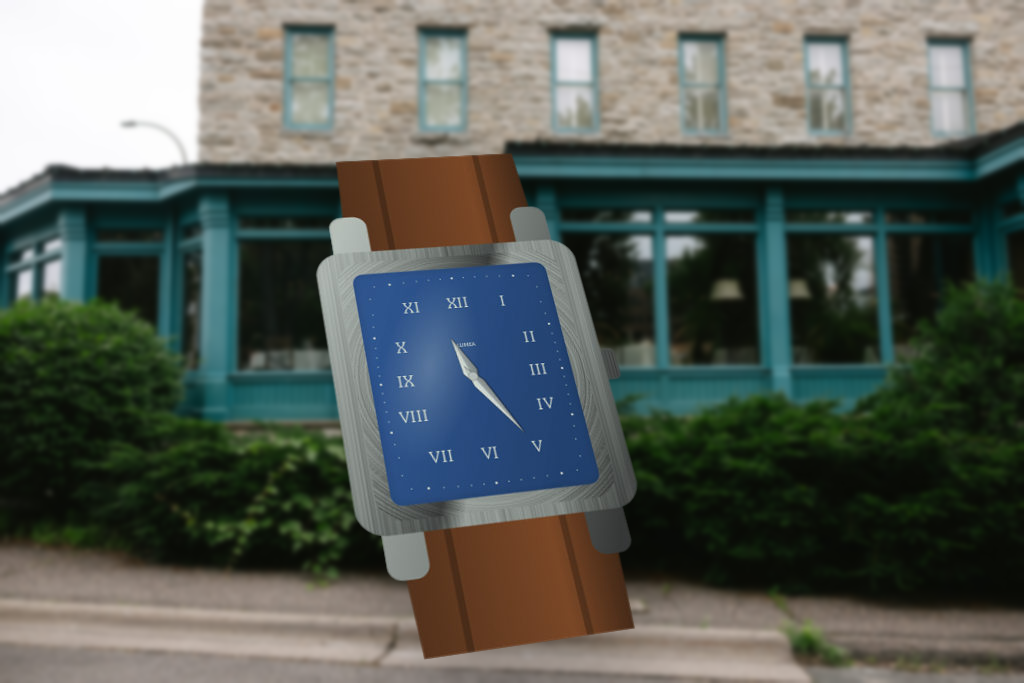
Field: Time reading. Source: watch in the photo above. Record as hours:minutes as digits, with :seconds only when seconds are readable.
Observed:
11:25
